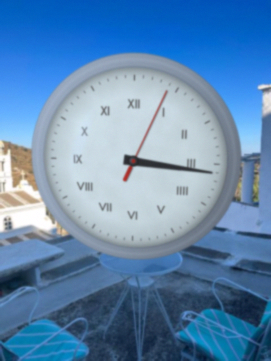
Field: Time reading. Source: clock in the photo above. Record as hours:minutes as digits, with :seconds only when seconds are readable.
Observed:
3:16:04
